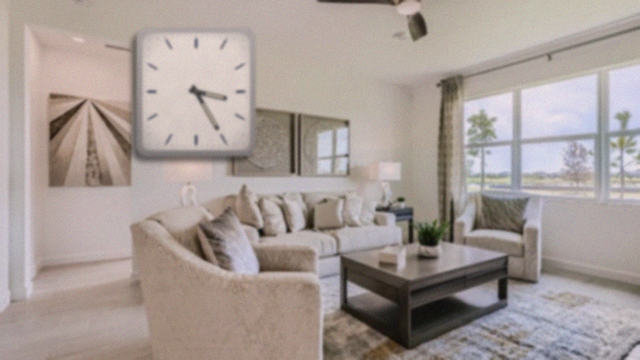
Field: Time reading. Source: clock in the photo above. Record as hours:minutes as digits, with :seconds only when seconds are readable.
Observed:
3:25
